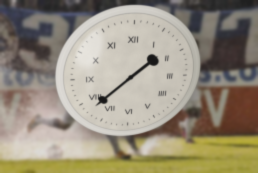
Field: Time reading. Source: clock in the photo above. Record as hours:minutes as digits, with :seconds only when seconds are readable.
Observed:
1:38
